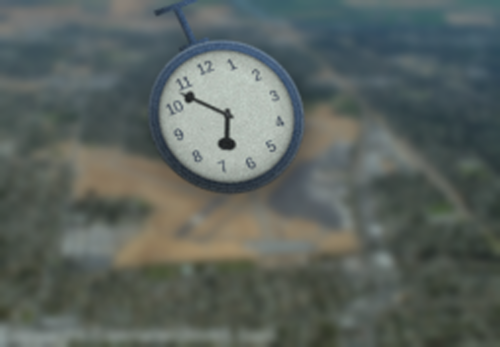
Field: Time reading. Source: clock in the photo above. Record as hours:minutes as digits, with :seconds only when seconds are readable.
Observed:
6:53
